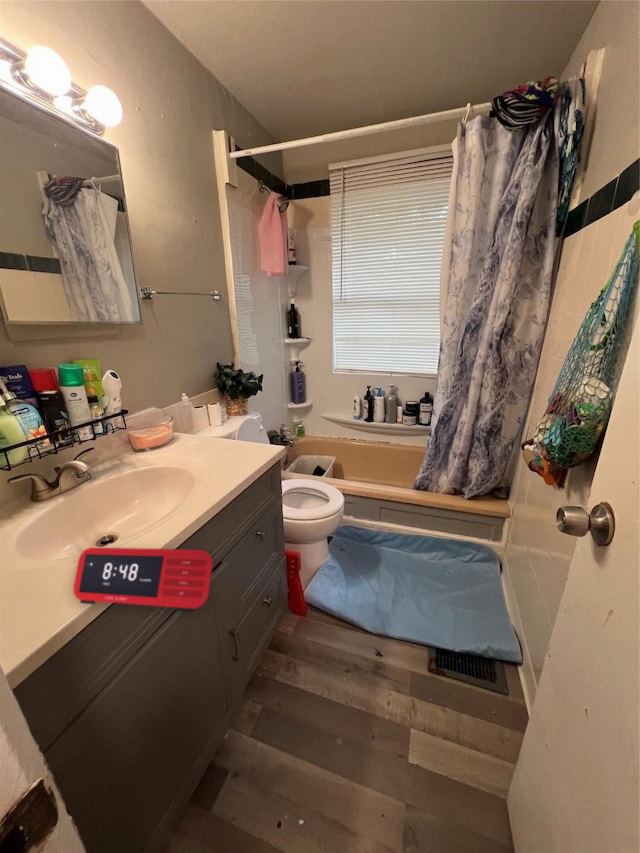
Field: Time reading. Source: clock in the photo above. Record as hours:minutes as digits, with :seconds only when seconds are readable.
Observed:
8:48
